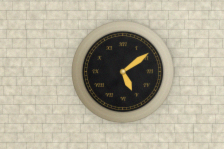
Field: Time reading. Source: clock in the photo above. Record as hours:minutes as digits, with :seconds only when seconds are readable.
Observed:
5:09
